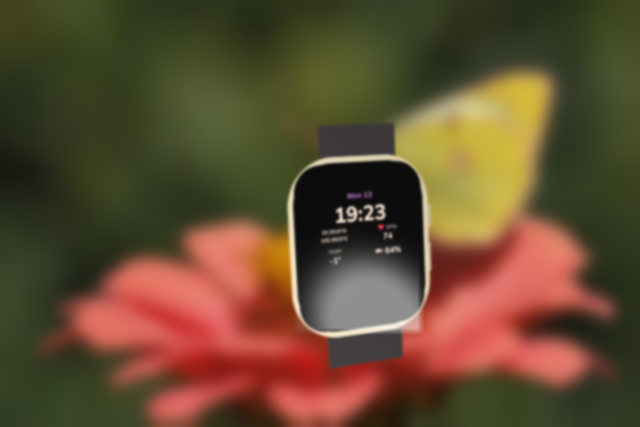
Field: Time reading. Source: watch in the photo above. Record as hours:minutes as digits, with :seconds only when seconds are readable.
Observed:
19:23
